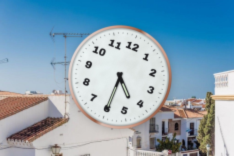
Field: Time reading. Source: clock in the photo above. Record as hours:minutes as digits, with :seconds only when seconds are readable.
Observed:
4:30
